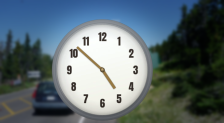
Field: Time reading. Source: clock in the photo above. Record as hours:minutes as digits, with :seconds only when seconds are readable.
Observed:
4:52
